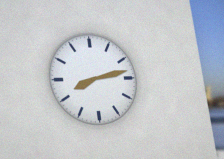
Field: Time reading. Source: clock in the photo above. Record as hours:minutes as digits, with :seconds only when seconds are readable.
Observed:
8:13
